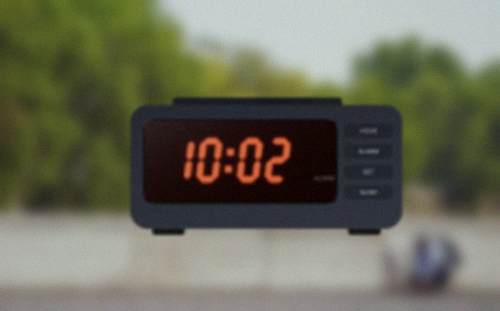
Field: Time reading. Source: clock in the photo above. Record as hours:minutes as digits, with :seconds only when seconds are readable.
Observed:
10:02
